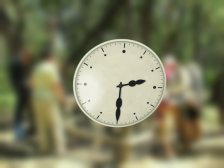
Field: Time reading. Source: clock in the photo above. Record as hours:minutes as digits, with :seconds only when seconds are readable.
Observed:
2:30
